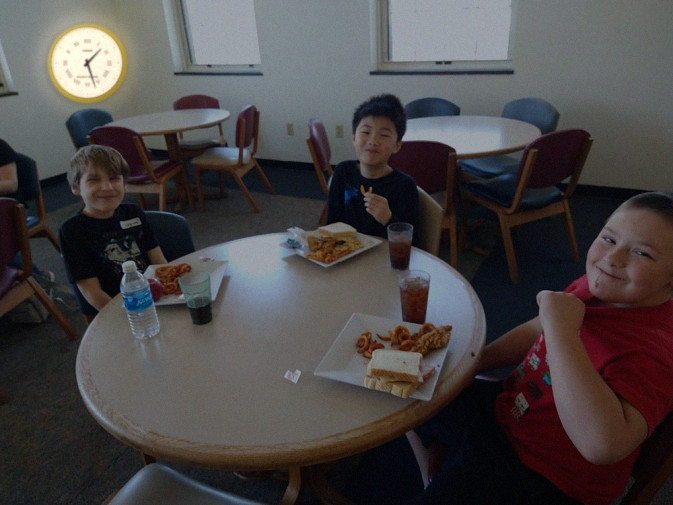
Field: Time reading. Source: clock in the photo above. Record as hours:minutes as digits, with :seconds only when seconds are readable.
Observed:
1:27
